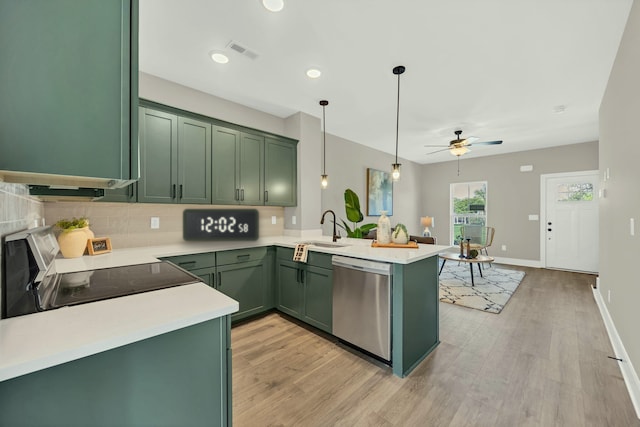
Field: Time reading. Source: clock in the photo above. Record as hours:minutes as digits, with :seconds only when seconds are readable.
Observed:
12:02
